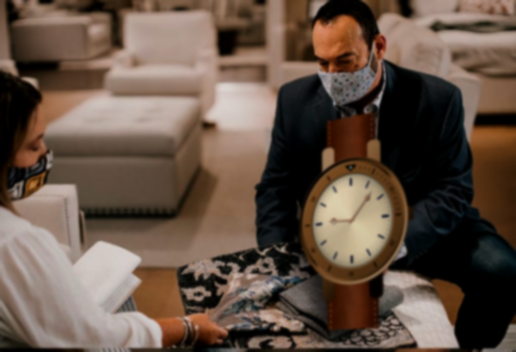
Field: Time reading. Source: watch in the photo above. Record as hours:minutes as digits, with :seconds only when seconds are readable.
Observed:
9:07
